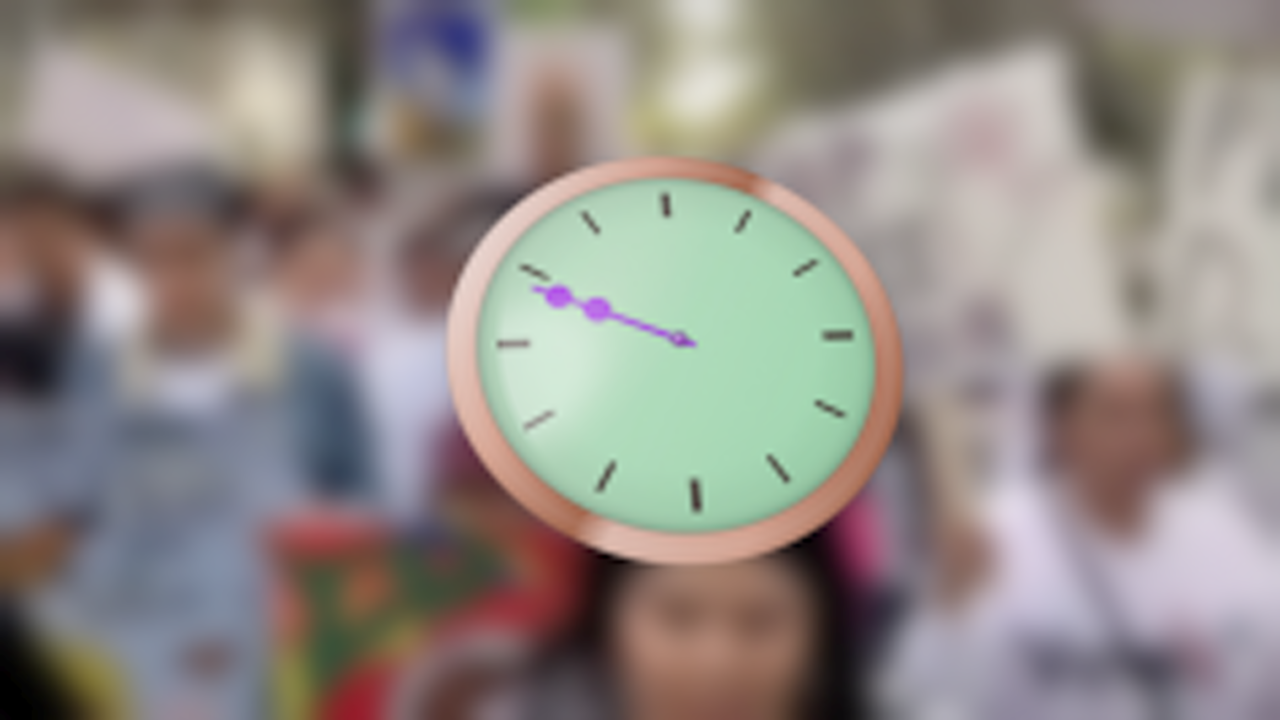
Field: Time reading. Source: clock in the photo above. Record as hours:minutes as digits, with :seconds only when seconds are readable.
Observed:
9:49
